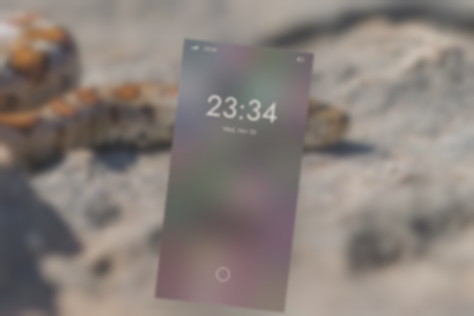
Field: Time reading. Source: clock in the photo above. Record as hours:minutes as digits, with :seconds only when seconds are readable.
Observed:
23:34
